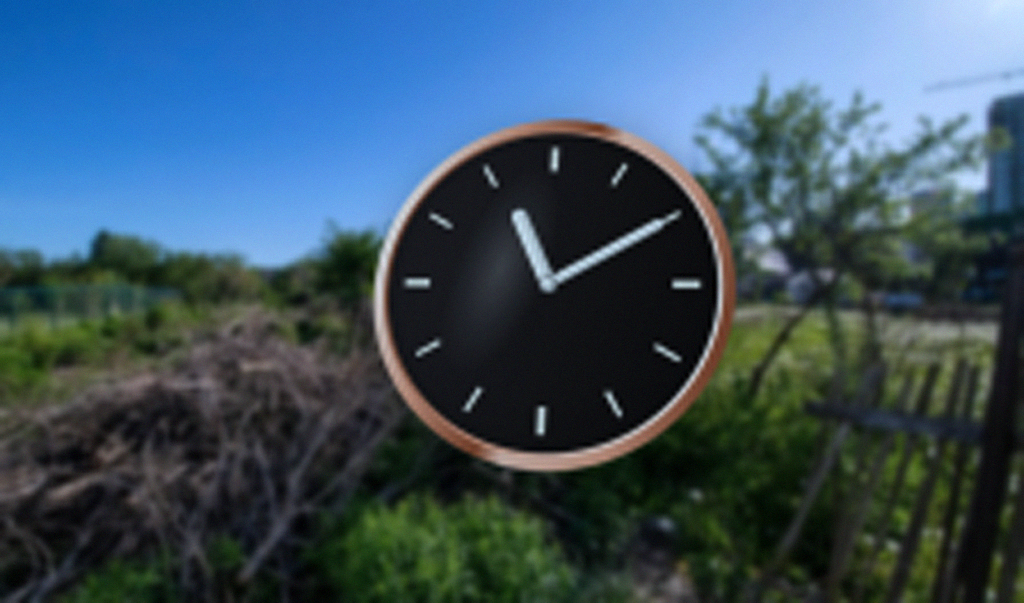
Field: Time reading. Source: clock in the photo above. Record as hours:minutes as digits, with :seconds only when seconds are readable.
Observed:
11:10
